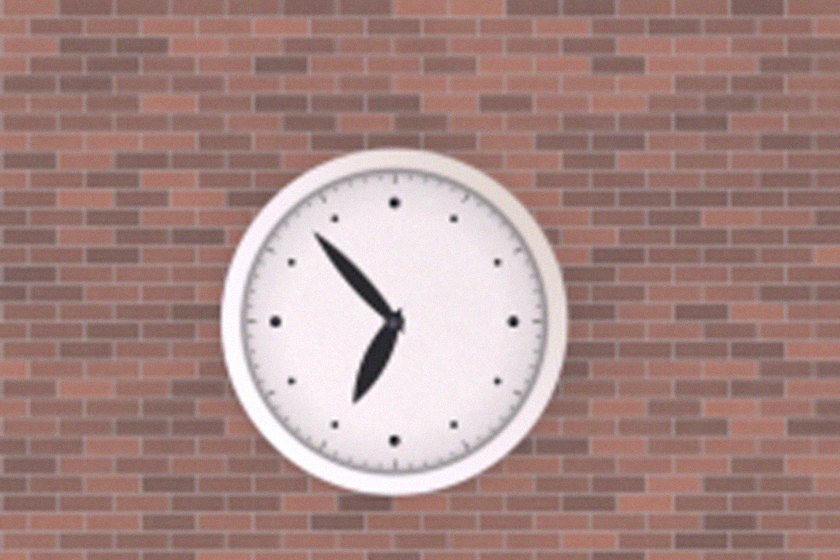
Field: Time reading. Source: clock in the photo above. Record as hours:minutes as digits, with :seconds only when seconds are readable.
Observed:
6:53
